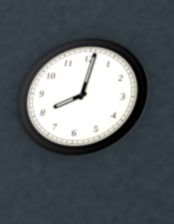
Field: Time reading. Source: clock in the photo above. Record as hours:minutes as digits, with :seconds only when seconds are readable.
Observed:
8:01
